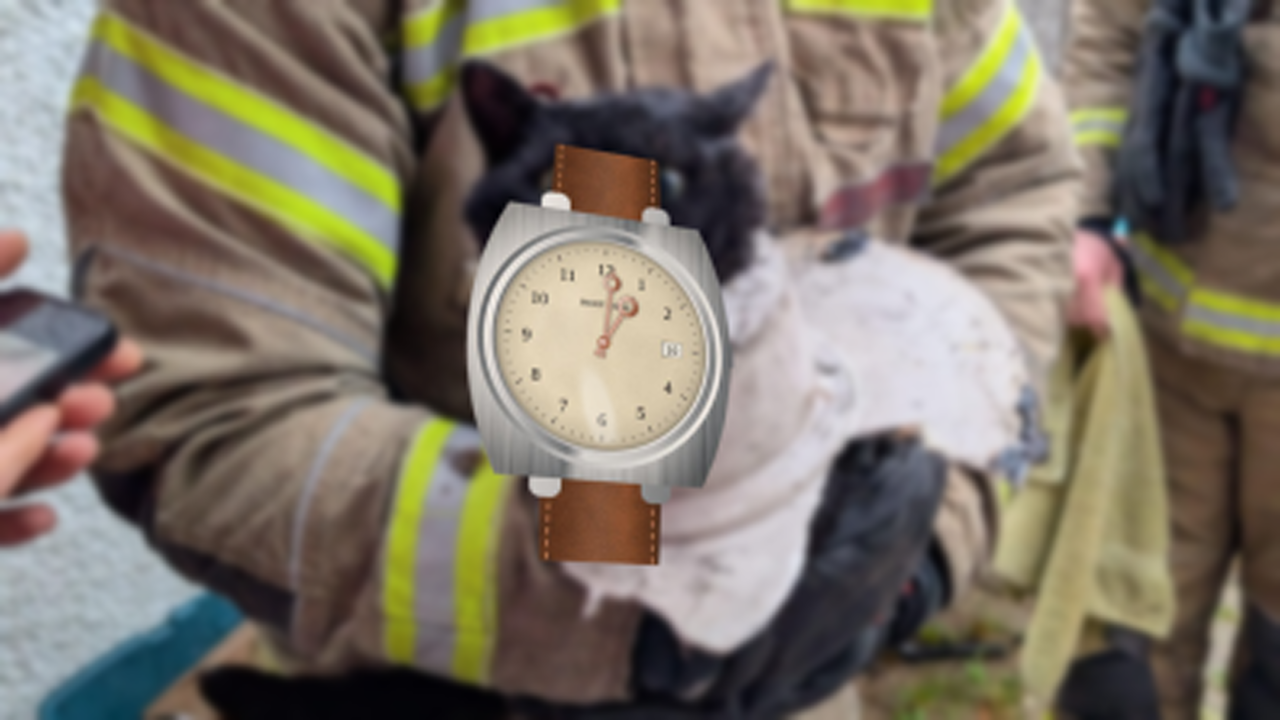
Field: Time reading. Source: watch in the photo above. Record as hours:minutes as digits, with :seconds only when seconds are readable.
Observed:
1:01
